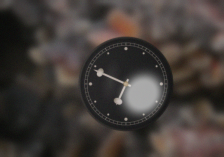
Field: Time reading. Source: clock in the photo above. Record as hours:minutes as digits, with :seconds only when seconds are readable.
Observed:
6:49
